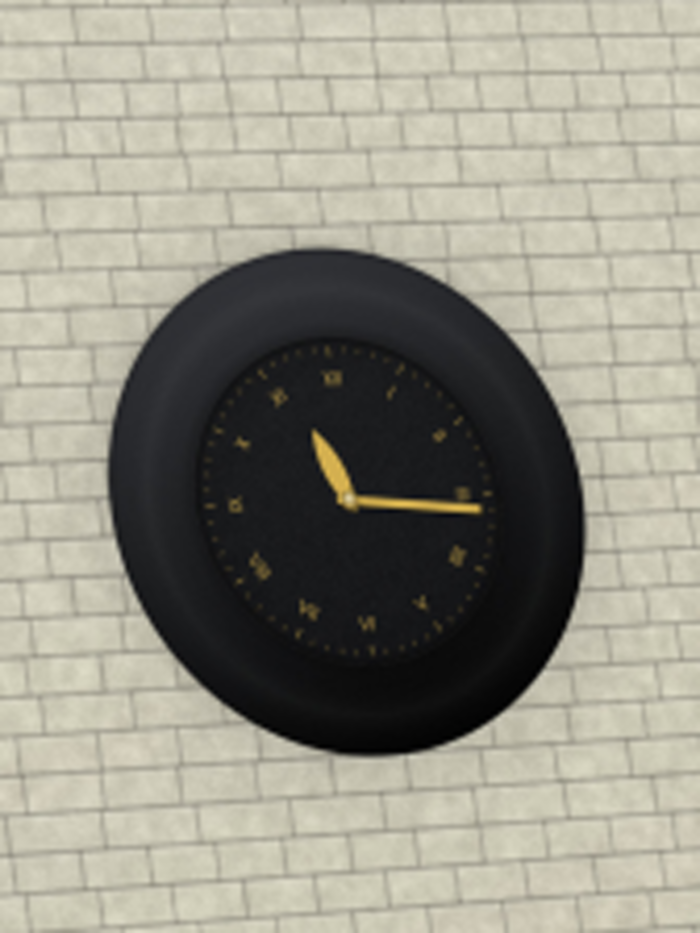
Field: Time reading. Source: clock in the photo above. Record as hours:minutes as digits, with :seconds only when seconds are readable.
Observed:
11:16
